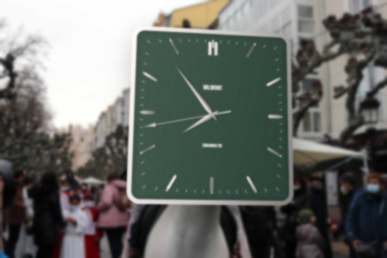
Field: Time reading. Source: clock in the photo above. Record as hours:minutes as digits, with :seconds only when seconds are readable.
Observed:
7:53:43
